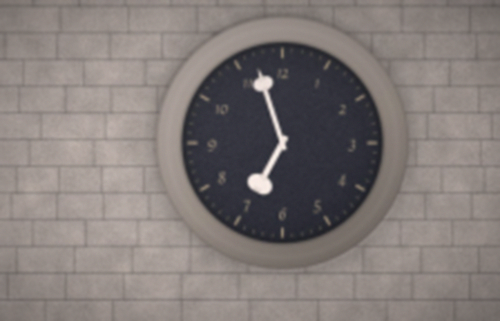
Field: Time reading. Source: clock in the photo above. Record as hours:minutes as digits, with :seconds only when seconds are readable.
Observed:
6:57
